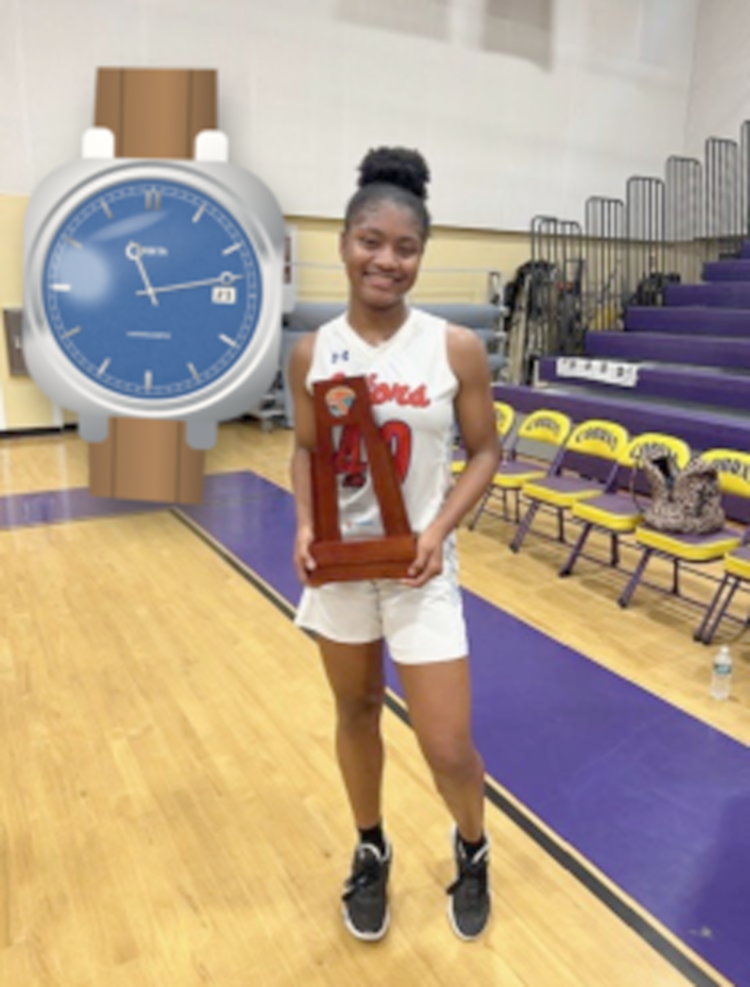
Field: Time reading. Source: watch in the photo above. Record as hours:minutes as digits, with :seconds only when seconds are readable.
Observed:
11:13
